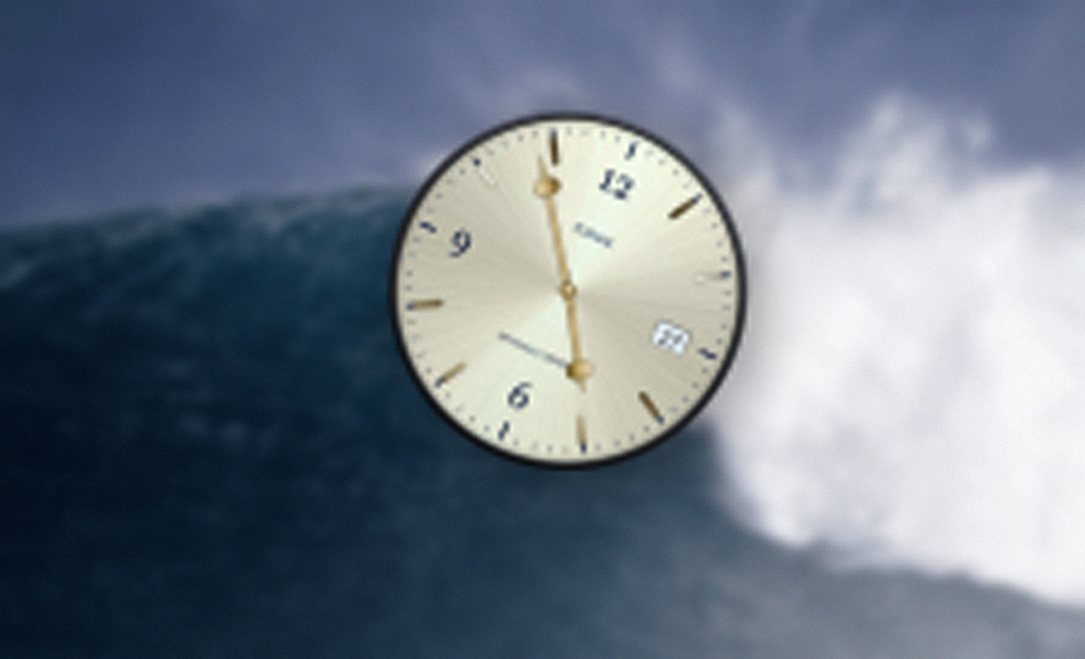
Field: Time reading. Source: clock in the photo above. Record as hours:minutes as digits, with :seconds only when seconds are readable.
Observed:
4:54
